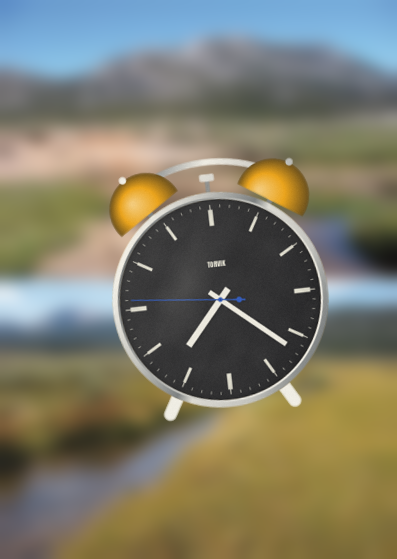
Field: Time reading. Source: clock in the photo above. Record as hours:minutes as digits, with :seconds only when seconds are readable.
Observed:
7:21:46
